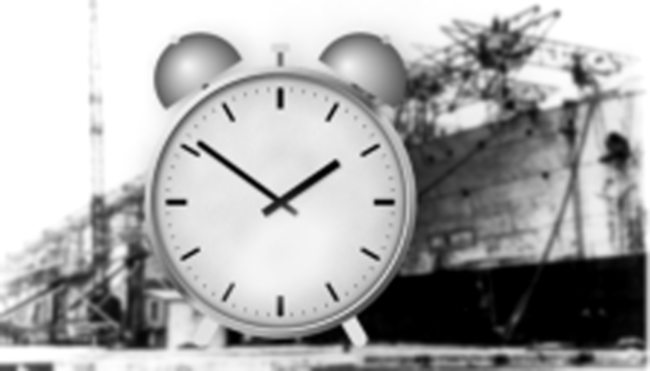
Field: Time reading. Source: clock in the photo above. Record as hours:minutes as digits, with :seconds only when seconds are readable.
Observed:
1:51
